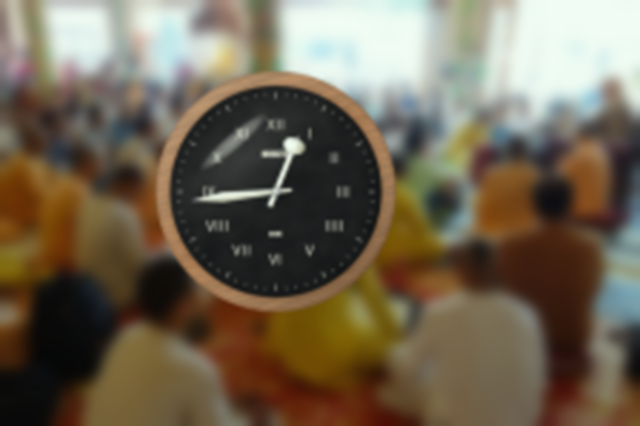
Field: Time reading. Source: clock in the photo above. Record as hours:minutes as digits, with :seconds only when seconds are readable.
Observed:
12:44
